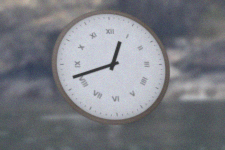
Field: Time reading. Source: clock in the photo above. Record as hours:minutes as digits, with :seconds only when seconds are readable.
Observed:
12:42
